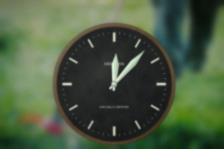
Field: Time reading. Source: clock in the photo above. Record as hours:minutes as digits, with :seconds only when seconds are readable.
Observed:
12:07
